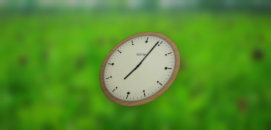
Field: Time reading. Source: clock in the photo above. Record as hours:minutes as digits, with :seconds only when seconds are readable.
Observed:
7:04
